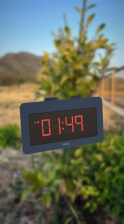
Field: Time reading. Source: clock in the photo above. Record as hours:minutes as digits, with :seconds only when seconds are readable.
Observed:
1:49
